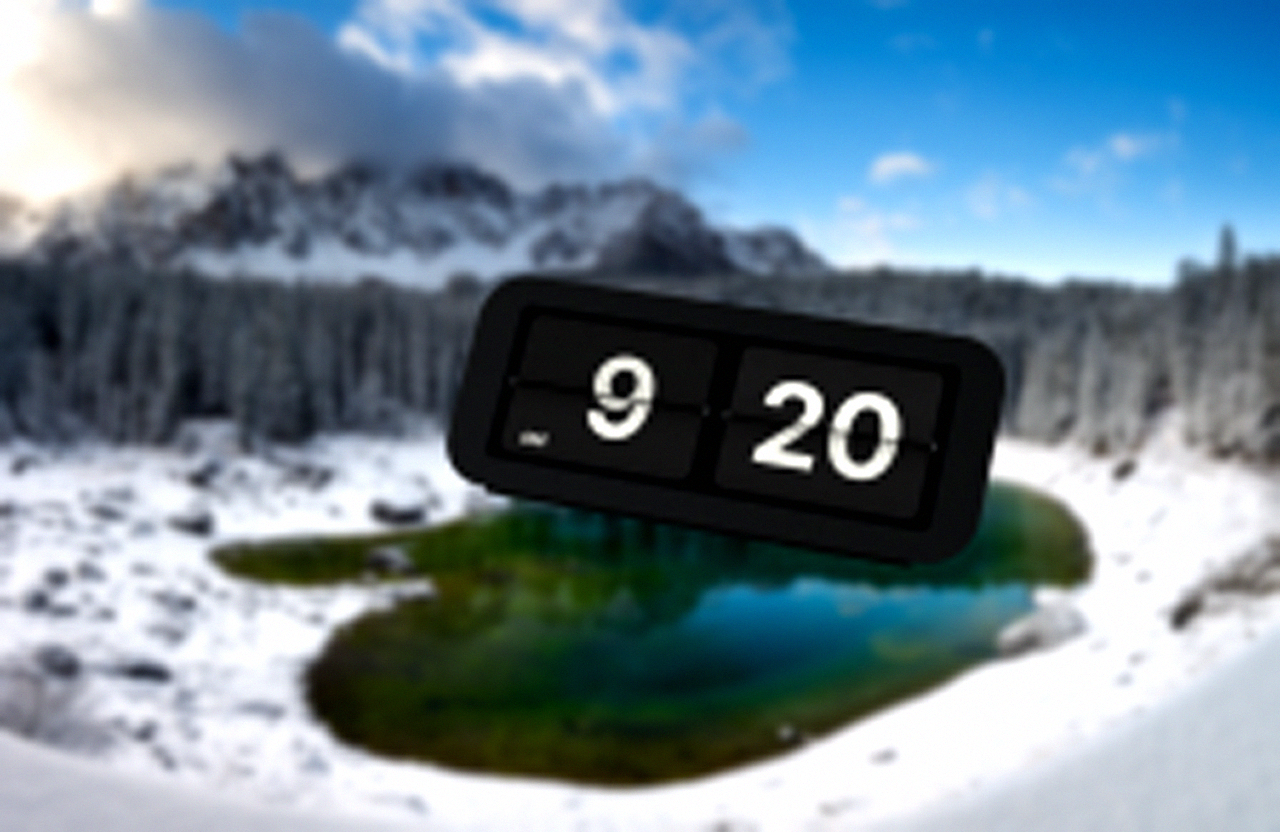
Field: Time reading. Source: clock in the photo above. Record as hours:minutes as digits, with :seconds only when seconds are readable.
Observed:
9:20
